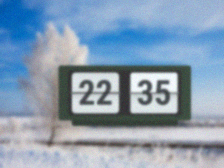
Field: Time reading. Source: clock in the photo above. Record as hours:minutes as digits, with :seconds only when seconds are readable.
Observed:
22:35
